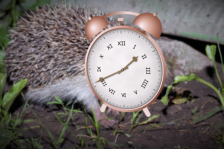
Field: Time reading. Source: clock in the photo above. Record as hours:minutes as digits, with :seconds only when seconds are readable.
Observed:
1:41
